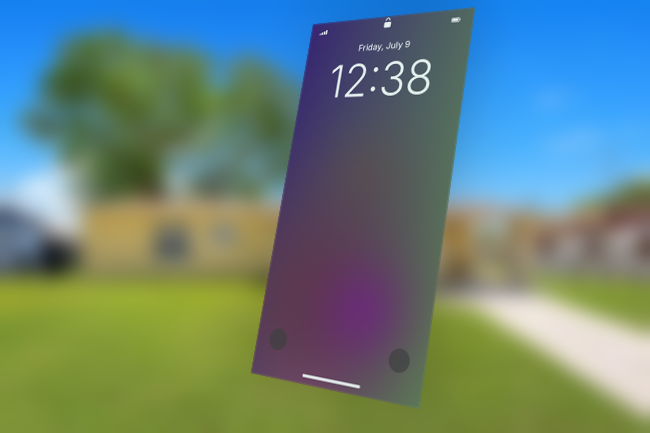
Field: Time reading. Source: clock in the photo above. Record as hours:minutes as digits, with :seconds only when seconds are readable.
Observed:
12:38
